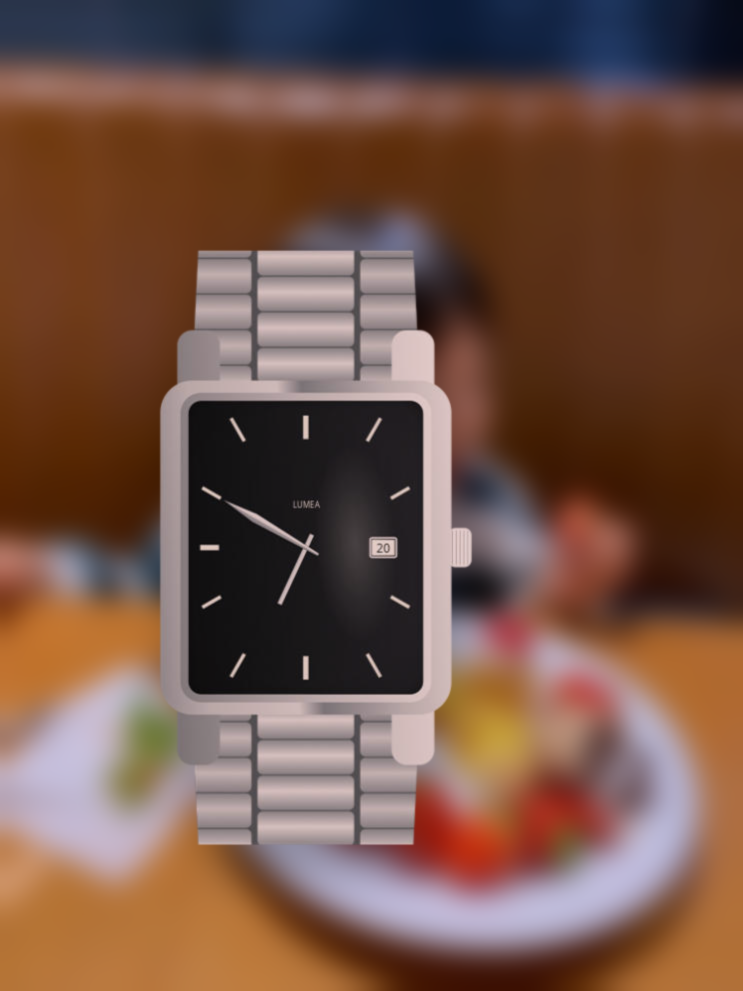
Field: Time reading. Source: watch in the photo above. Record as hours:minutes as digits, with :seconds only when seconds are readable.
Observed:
6:50
